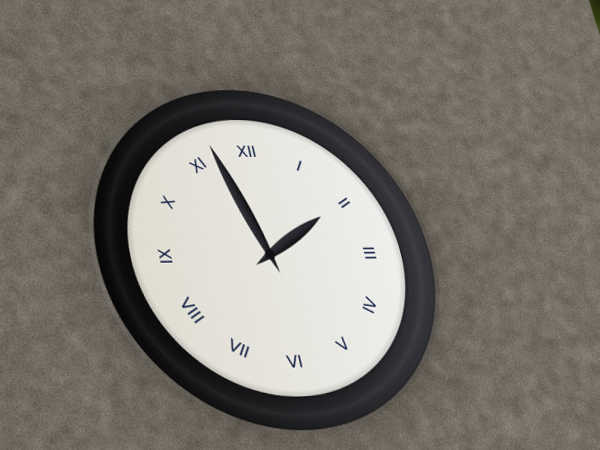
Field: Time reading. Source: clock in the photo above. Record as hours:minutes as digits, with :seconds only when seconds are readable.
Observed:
1:57
